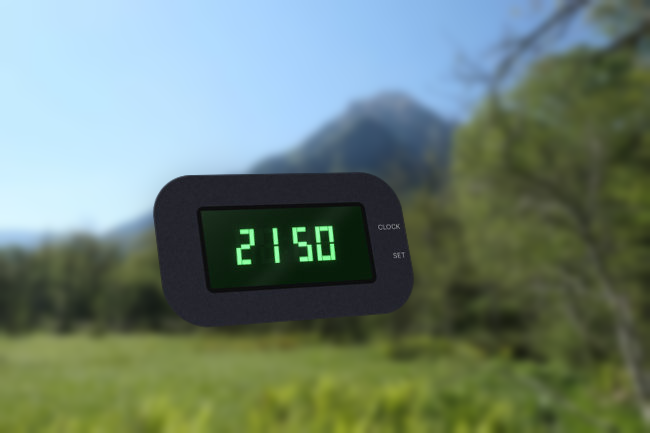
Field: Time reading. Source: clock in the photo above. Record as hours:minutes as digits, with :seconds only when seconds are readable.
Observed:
21:50
